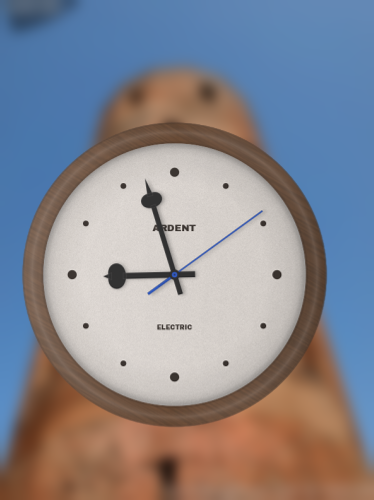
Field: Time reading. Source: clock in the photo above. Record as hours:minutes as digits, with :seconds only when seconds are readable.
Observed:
8:57:09
